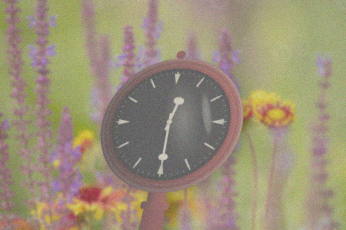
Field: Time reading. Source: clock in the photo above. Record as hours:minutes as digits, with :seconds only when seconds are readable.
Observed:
12:30
